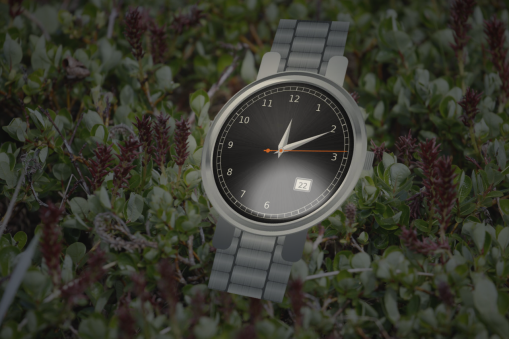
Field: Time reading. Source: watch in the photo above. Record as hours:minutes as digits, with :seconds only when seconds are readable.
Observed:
12:10:14
